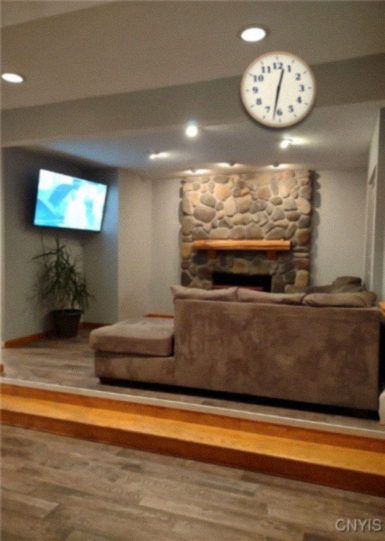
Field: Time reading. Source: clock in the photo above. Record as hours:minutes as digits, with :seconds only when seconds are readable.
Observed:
12:32
